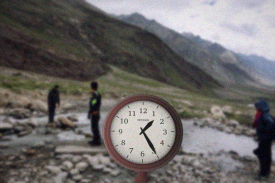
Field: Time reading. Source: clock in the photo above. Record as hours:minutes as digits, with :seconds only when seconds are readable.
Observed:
1:25
